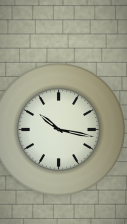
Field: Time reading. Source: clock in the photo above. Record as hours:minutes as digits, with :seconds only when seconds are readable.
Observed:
10:17
